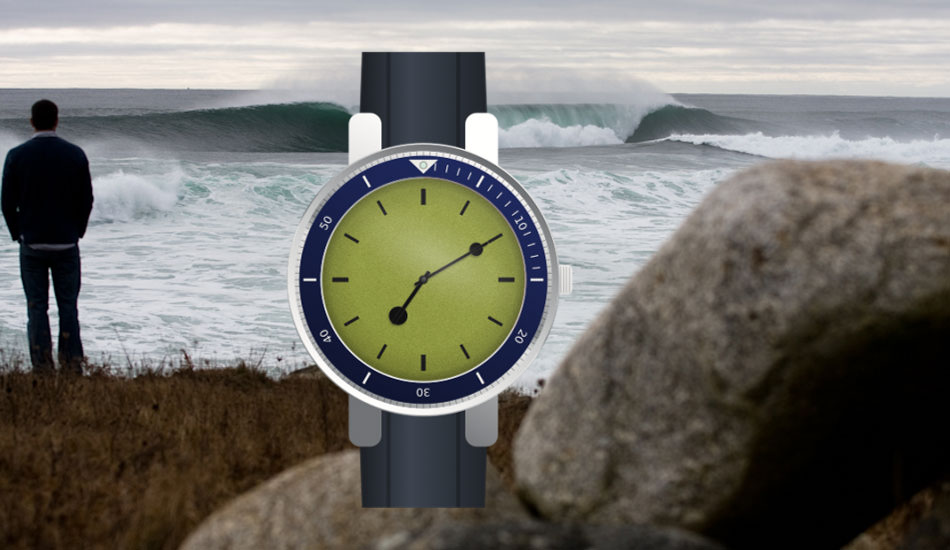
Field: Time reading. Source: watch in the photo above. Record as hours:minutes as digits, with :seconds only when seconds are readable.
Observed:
7:10
